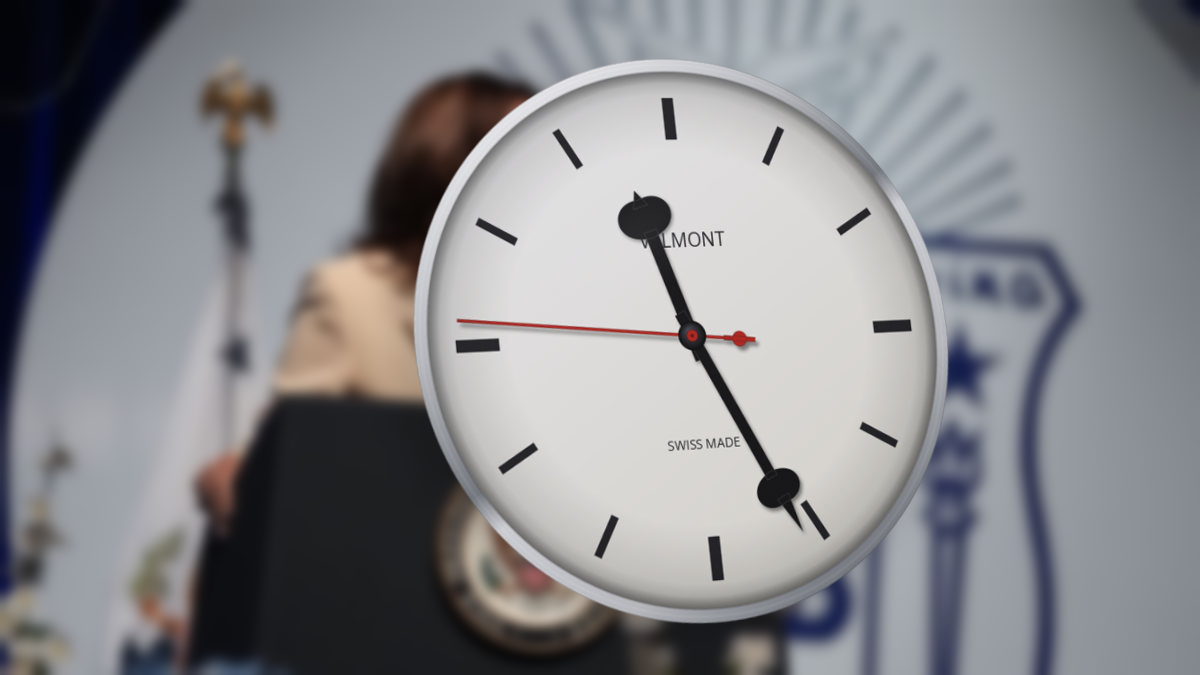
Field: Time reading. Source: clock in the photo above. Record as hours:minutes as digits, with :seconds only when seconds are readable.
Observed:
11:25:46
